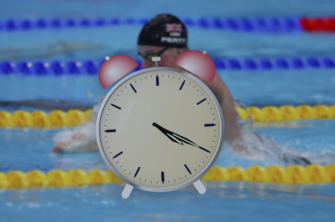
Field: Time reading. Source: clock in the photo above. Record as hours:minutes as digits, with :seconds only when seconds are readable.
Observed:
4:20
